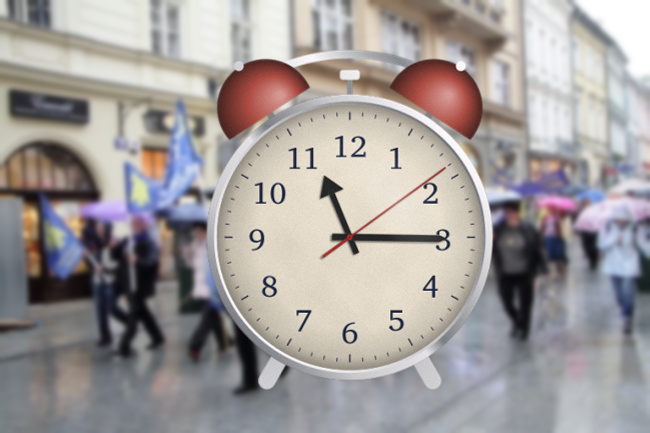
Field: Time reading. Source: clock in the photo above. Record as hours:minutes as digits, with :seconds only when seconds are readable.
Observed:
11:15:09
